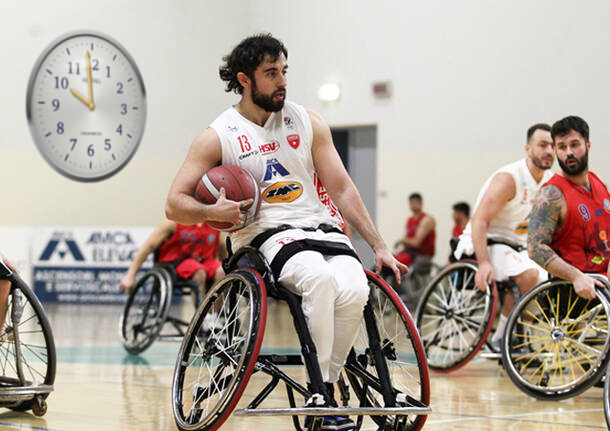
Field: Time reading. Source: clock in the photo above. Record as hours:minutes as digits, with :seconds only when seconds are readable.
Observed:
9:59
